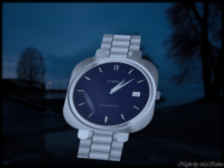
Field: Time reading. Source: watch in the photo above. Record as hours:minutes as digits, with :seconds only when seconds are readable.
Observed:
1:08
